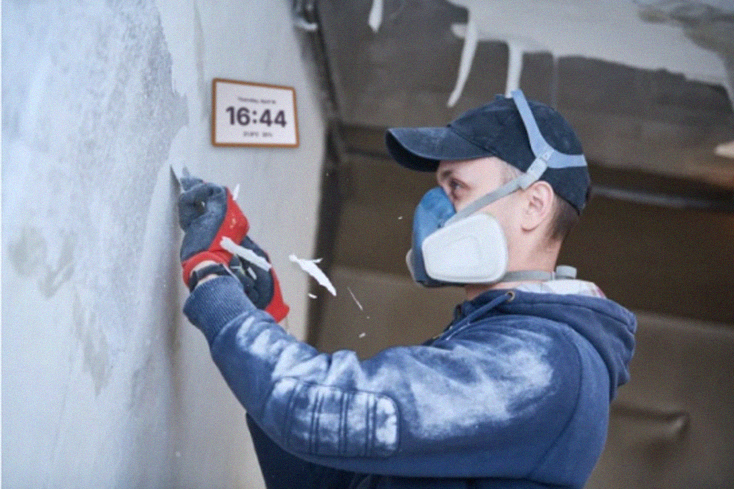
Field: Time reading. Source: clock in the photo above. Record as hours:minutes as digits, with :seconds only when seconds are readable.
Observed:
16:44
